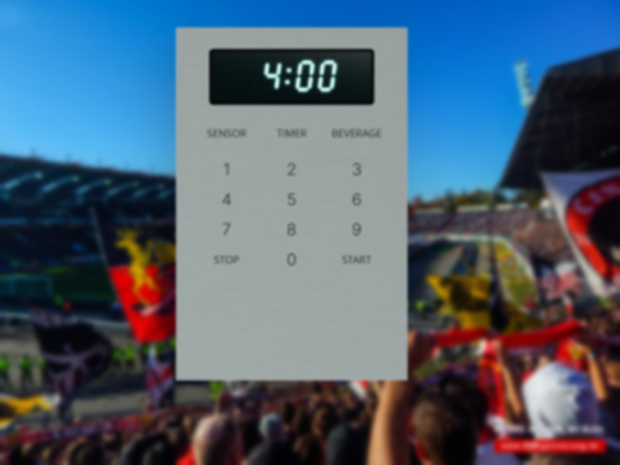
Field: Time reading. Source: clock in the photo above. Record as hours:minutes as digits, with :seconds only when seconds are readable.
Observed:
4:00
